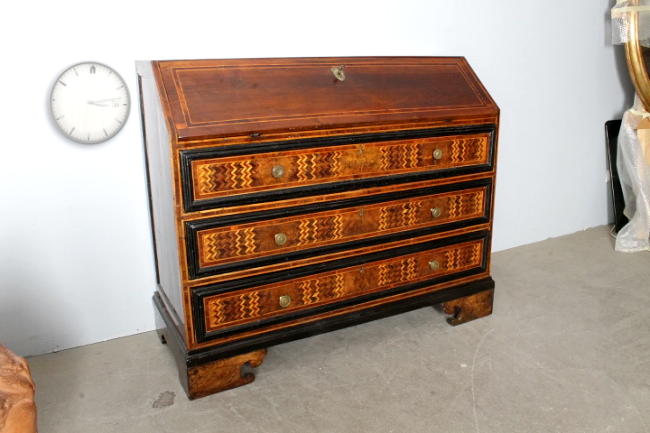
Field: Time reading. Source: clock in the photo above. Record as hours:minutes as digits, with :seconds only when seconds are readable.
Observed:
3:13
